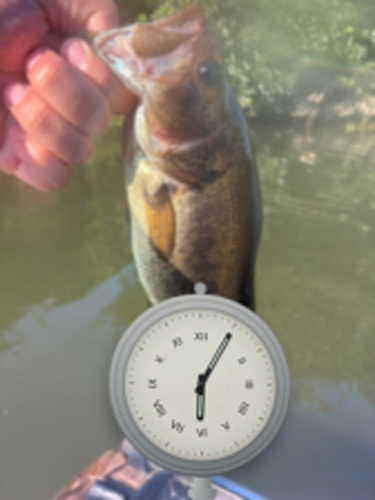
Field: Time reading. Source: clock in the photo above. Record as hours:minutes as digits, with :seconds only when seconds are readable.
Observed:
6:05
